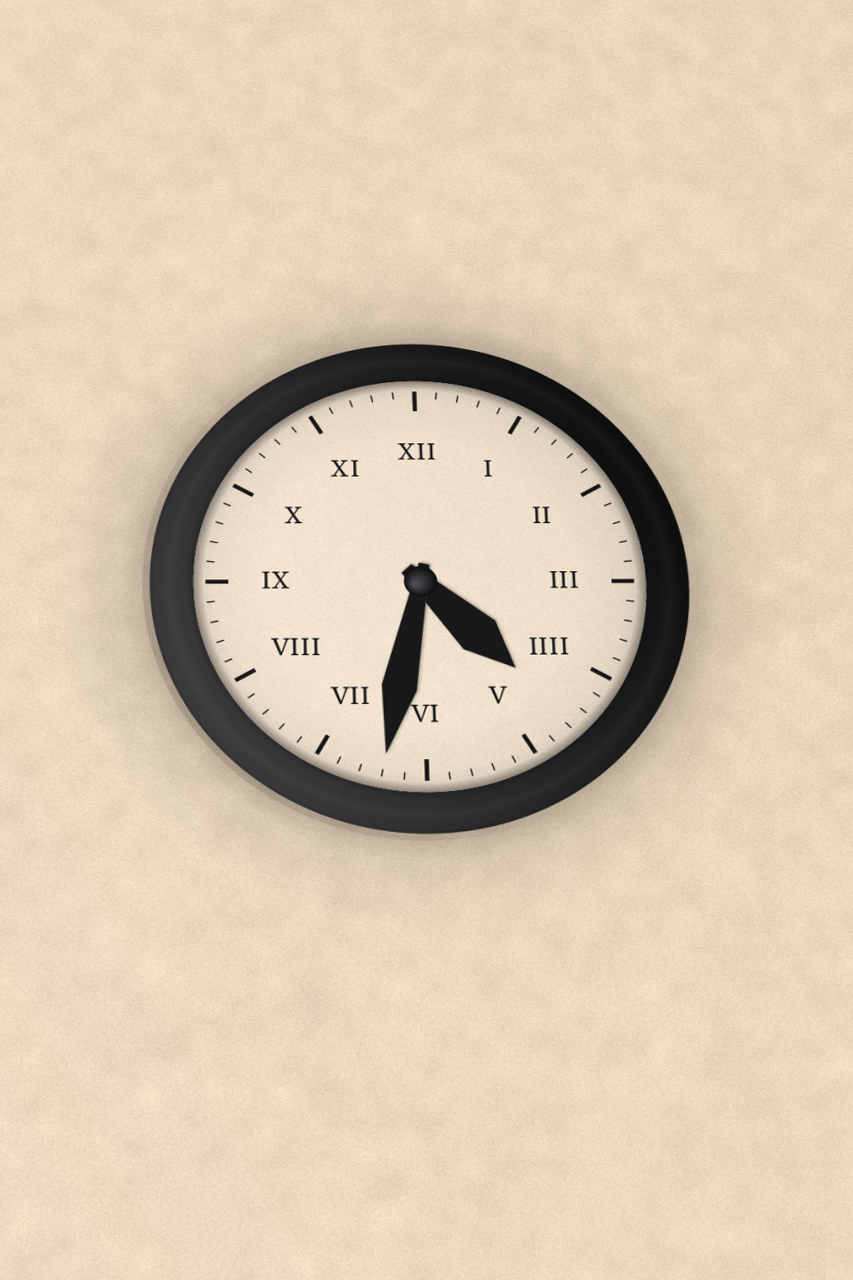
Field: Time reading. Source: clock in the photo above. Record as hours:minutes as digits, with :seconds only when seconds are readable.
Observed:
4:32
